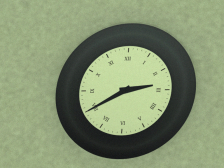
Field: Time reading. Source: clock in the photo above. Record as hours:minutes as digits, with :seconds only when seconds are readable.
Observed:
2:40
